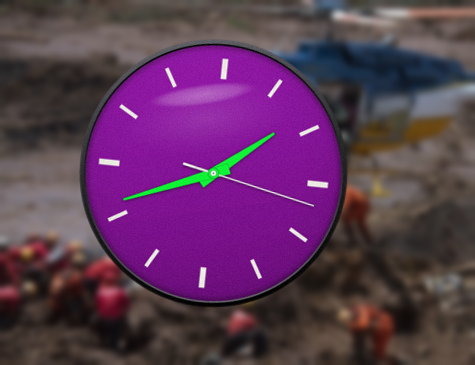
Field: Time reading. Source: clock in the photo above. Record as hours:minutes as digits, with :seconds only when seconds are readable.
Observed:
1:41:17
